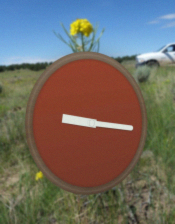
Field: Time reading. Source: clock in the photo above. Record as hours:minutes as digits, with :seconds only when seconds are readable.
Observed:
9:16
